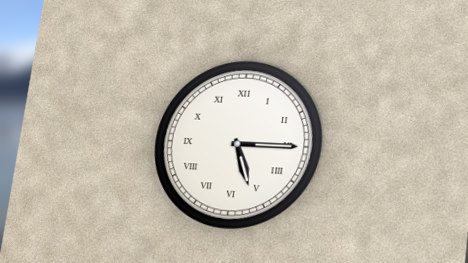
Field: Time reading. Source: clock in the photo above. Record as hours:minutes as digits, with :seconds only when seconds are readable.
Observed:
5:15
